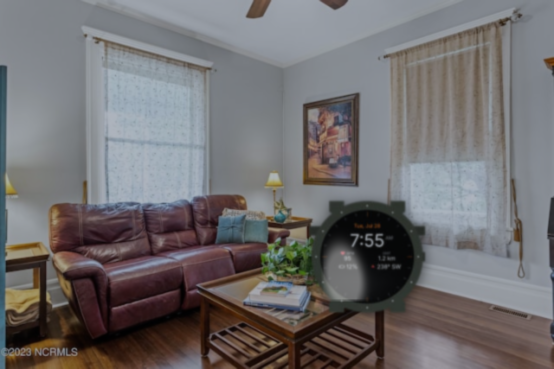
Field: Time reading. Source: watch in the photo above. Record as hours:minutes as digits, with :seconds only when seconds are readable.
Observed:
7:55
